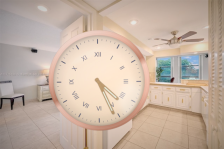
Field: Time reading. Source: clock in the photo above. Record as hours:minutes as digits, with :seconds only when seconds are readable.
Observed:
4:26
